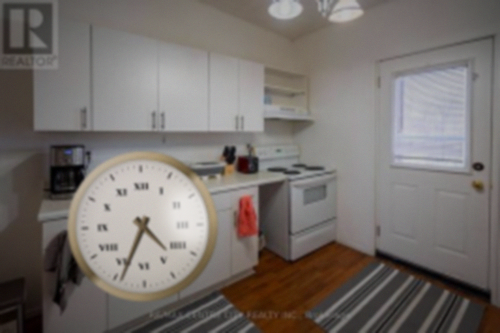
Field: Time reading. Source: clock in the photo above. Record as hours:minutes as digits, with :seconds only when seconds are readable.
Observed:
4:34
